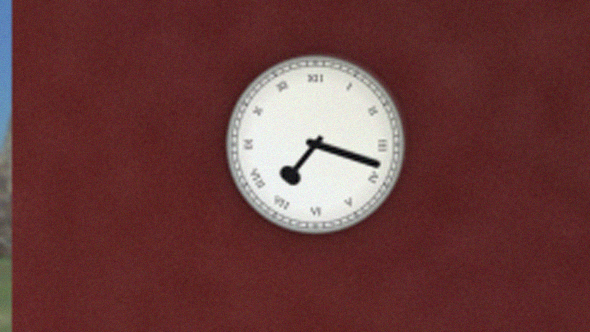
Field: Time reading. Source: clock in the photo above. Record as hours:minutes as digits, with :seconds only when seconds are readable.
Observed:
7:18
